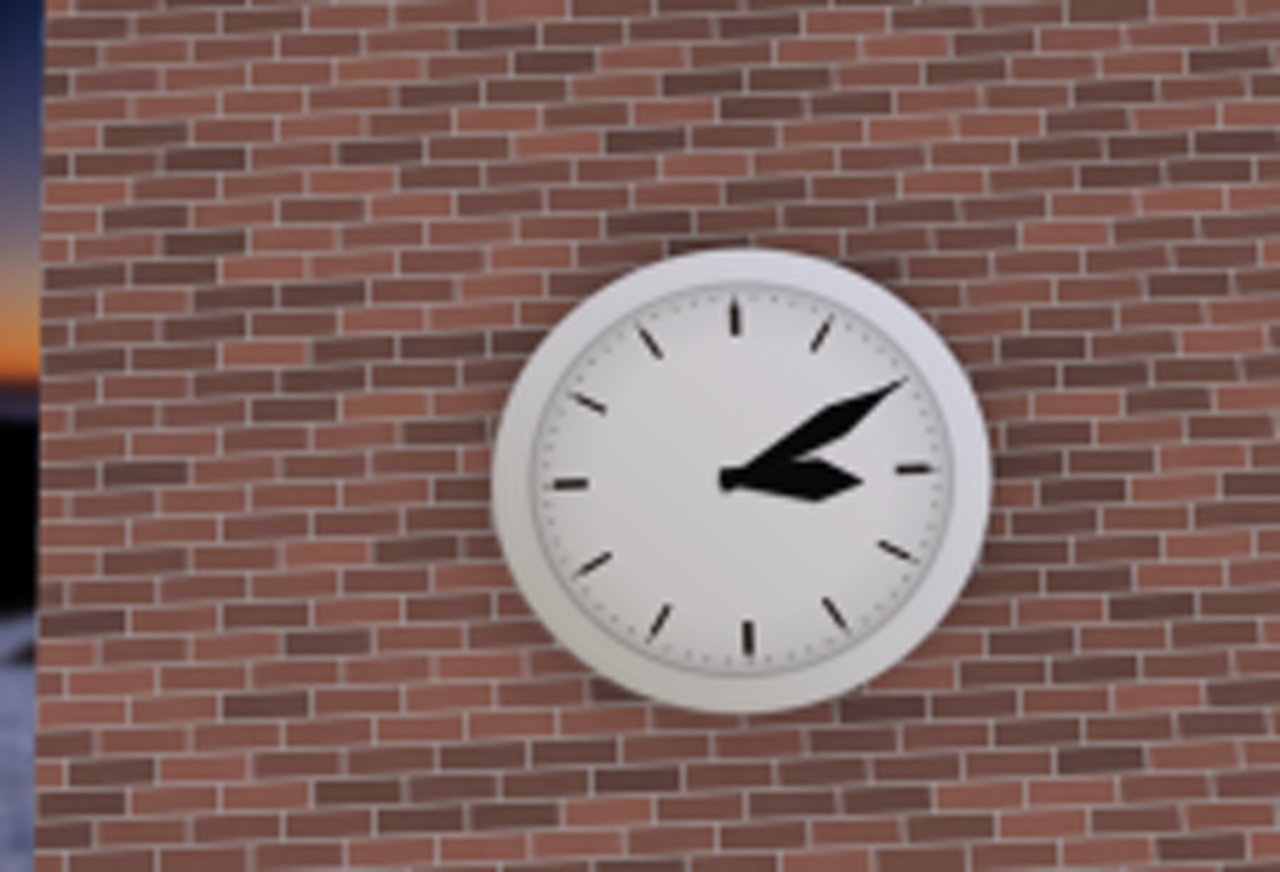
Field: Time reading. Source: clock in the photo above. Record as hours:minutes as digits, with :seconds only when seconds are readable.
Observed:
3:10
